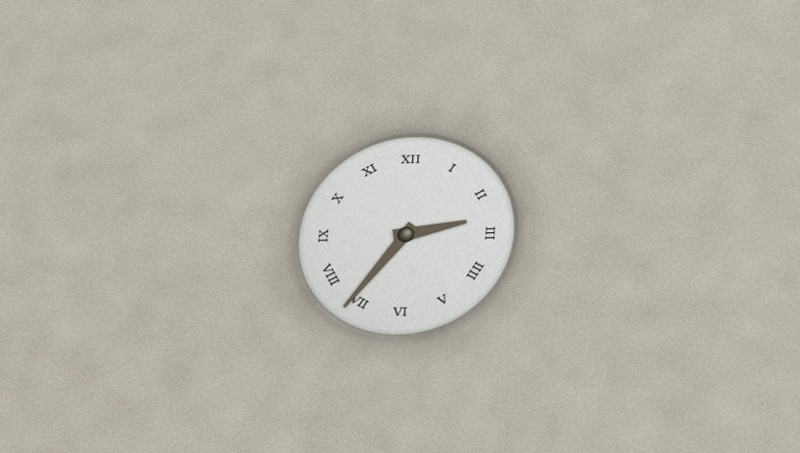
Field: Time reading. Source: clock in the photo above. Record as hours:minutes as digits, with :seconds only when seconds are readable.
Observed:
2:36
